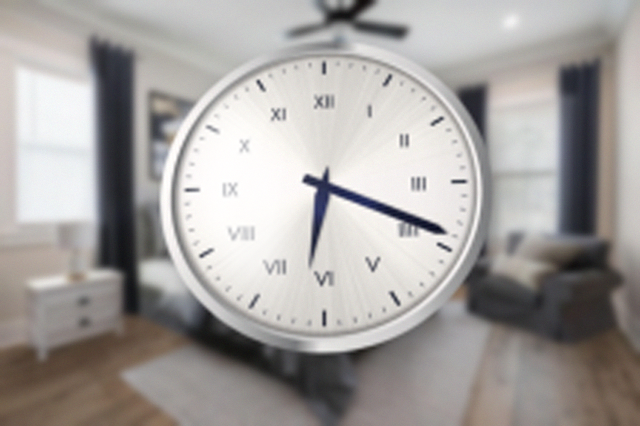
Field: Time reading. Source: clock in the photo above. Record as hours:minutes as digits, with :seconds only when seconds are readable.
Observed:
6:19
